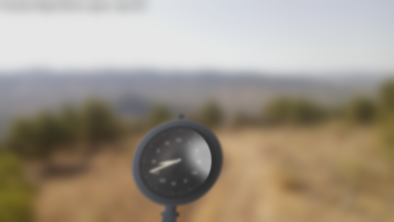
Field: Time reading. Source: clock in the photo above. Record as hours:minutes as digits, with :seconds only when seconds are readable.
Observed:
8:41
